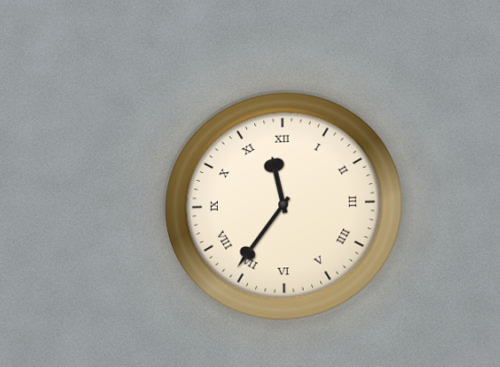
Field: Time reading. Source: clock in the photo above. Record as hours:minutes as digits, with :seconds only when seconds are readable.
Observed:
11:36
